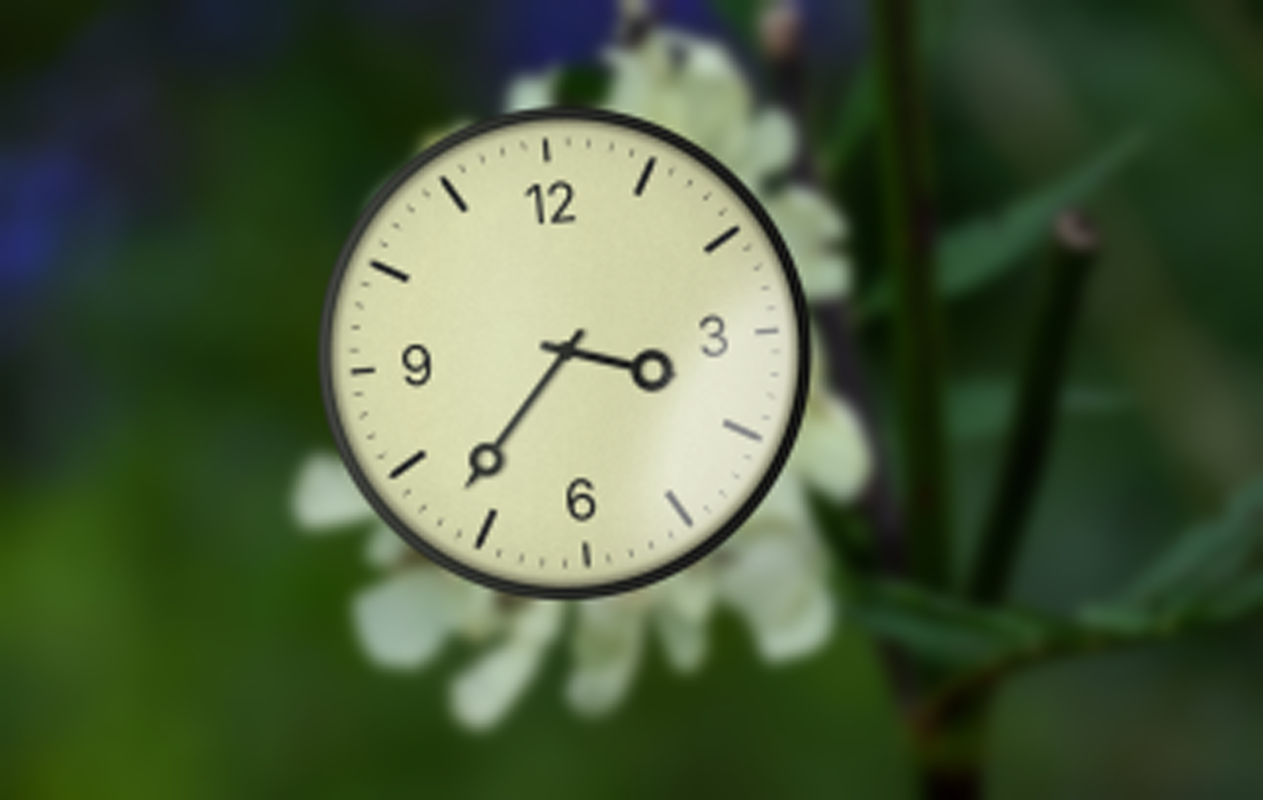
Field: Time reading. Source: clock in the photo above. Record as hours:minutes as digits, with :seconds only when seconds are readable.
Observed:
3:37
